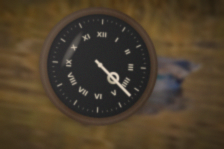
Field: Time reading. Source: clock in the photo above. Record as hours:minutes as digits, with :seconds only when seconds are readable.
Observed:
4:22
